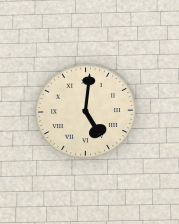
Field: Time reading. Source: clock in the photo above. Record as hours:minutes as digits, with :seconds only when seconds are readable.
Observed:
5:01
